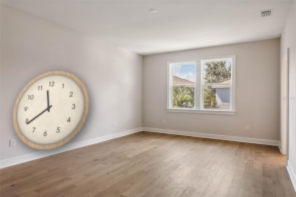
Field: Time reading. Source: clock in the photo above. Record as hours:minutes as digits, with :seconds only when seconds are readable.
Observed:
11:39
